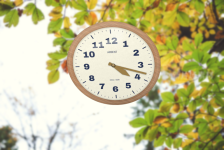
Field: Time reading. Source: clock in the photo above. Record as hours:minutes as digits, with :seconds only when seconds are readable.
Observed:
4:18
